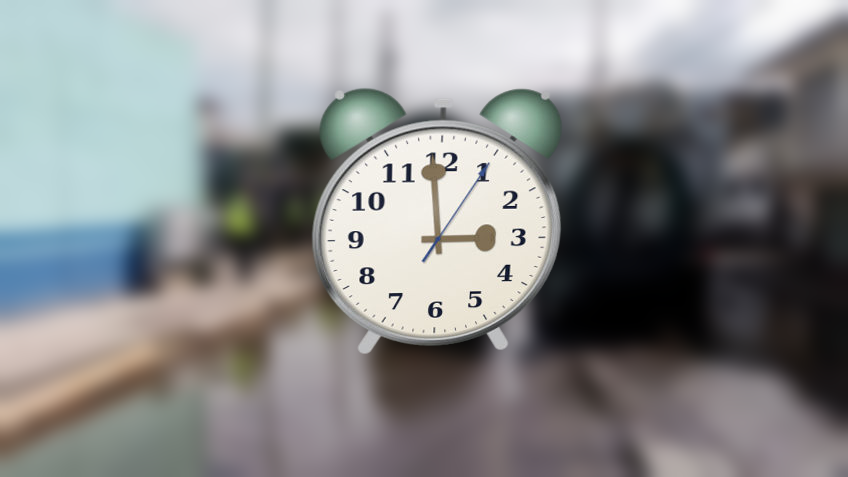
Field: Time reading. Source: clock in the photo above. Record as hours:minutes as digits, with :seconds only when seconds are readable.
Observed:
2:59:05
